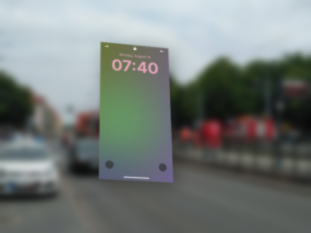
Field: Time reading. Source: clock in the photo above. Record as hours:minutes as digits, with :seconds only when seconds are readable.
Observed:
7:40
